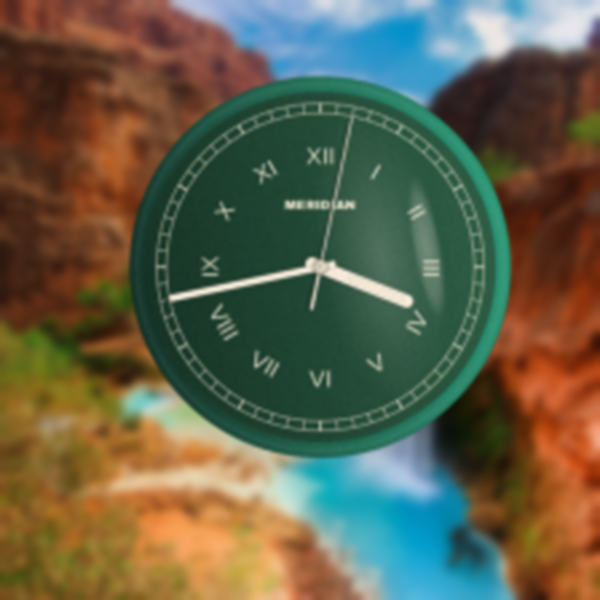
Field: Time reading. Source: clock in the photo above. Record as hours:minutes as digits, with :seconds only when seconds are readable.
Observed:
3:43:02
